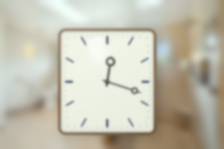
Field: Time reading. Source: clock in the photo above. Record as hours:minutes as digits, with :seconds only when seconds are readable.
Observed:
12:18
